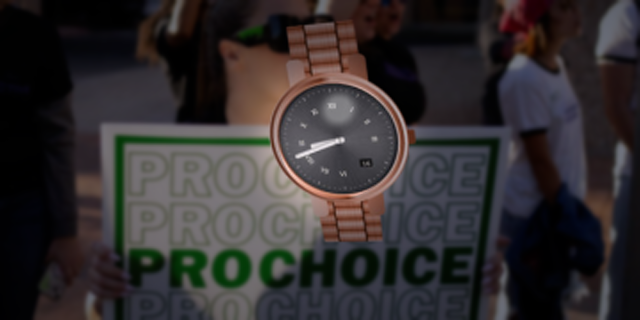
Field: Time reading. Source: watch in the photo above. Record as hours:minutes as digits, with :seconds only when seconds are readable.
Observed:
8:42
